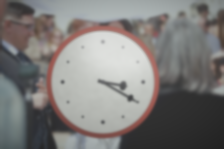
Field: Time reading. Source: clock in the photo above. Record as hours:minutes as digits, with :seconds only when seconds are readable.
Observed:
3:20
